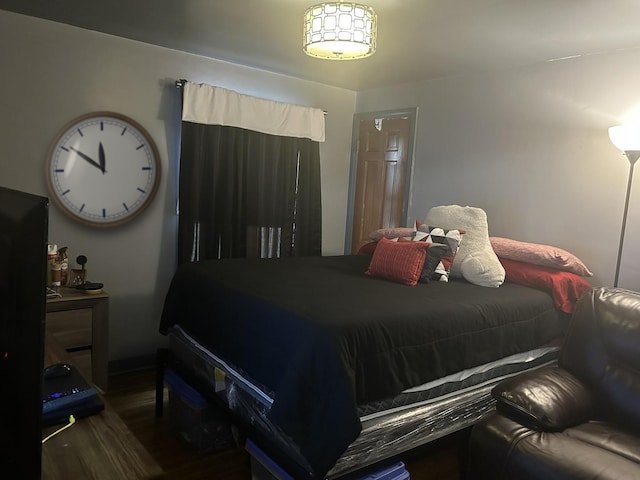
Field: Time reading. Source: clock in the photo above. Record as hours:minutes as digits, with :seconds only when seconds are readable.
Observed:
11:51
